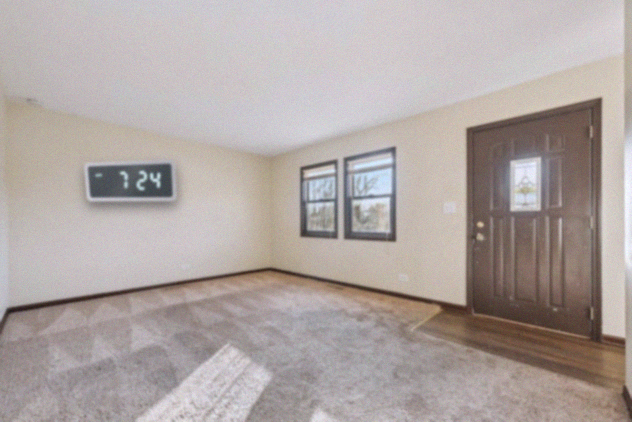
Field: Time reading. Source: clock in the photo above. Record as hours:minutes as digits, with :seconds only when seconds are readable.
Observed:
7:24
